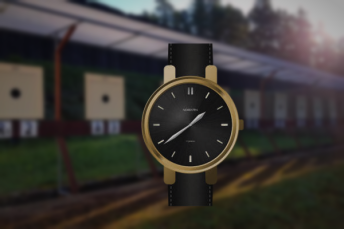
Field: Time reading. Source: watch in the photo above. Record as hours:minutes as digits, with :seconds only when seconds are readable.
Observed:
1:39
